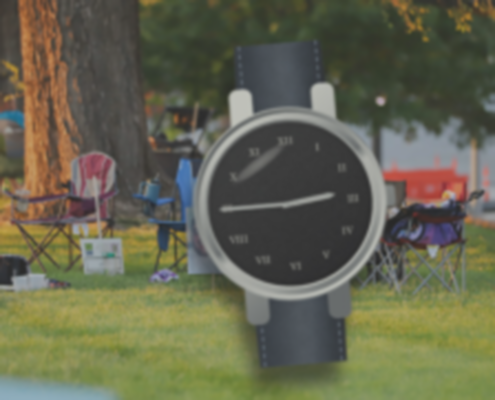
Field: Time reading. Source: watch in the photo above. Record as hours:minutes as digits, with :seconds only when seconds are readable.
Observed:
2:45
